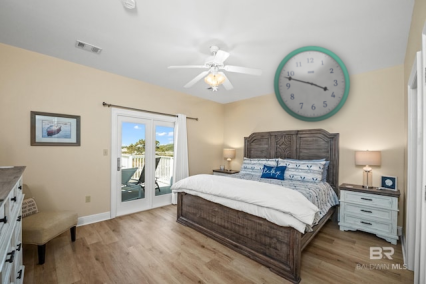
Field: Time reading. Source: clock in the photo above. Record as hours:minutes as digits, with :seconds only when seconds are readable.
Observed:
3:48
